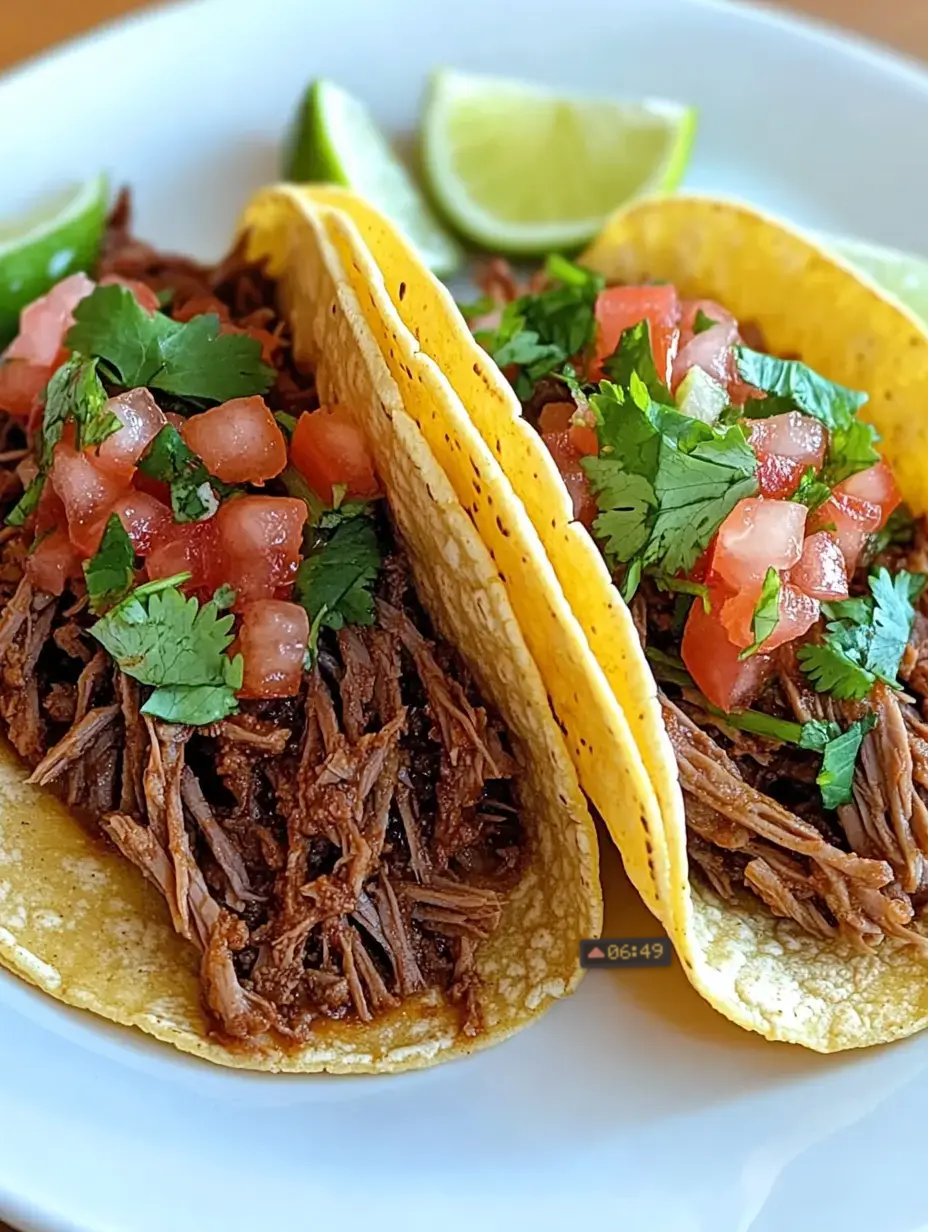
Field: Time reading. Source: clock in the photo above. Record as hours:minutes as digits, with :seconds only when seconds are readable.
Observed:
6:49
